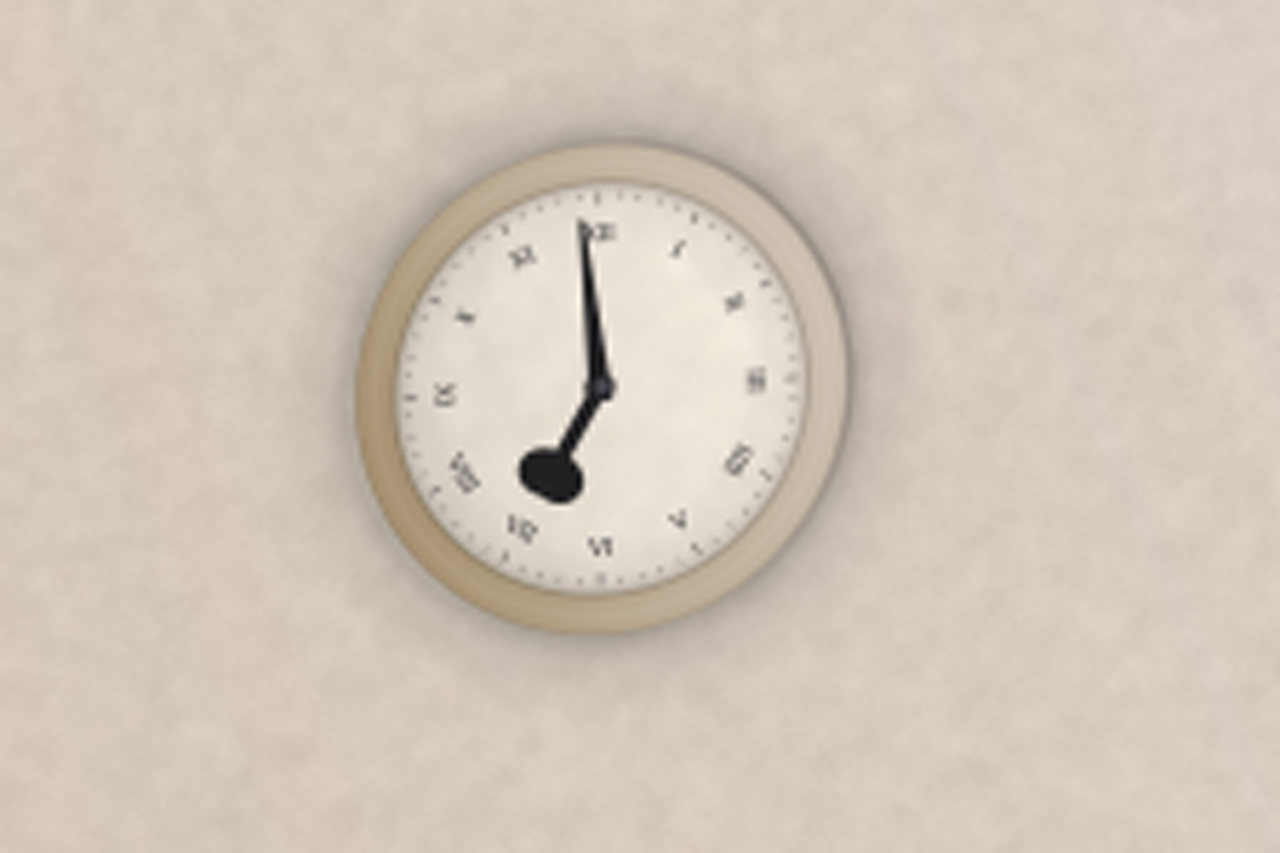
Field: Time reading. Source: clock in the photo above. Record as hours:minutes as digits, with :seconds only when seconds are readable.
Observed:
6:59
